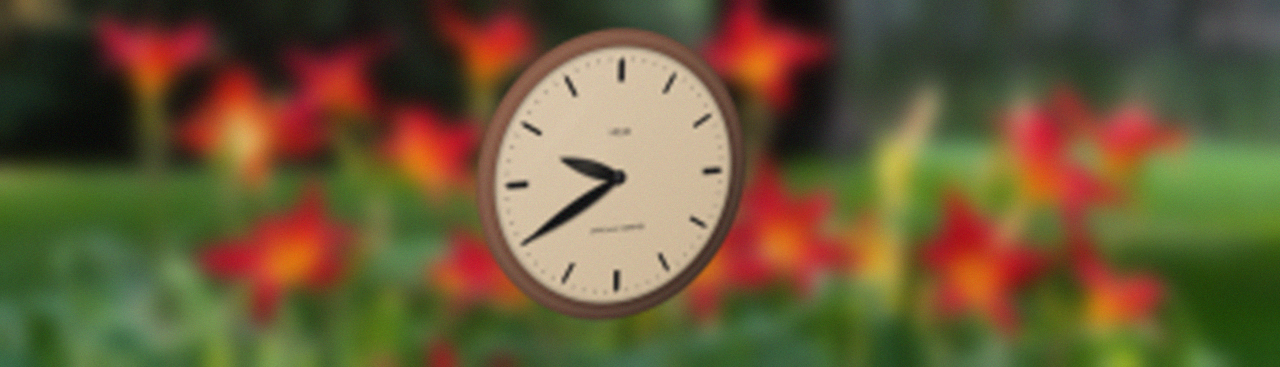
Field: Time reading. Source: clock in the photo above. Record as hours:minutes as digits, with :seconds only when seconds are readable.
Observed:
9:40
